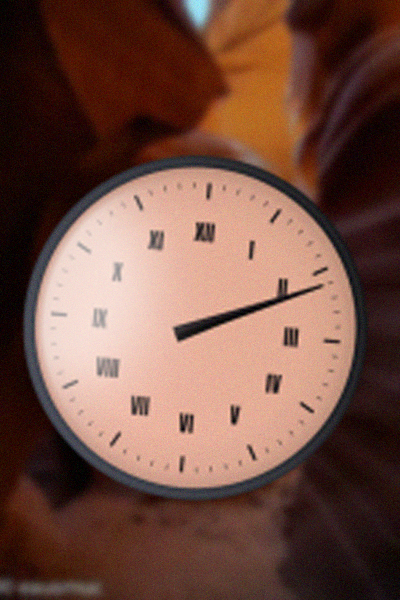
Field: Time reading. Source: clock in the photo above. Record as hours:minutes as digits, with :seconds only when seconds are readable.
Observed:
2:11
